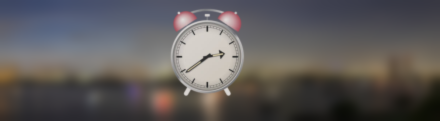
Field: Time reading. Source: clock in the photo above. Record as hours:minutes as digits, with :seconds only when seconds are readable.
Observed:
2:39
